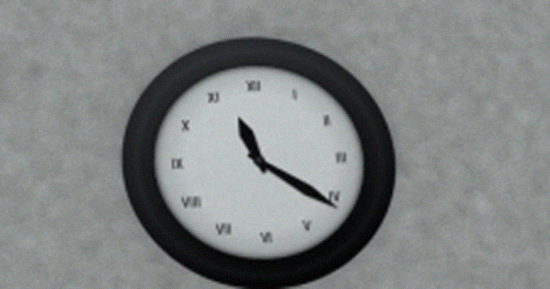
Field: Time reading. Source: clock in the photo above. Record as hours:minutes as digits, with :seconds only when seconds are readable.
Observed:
11:21
